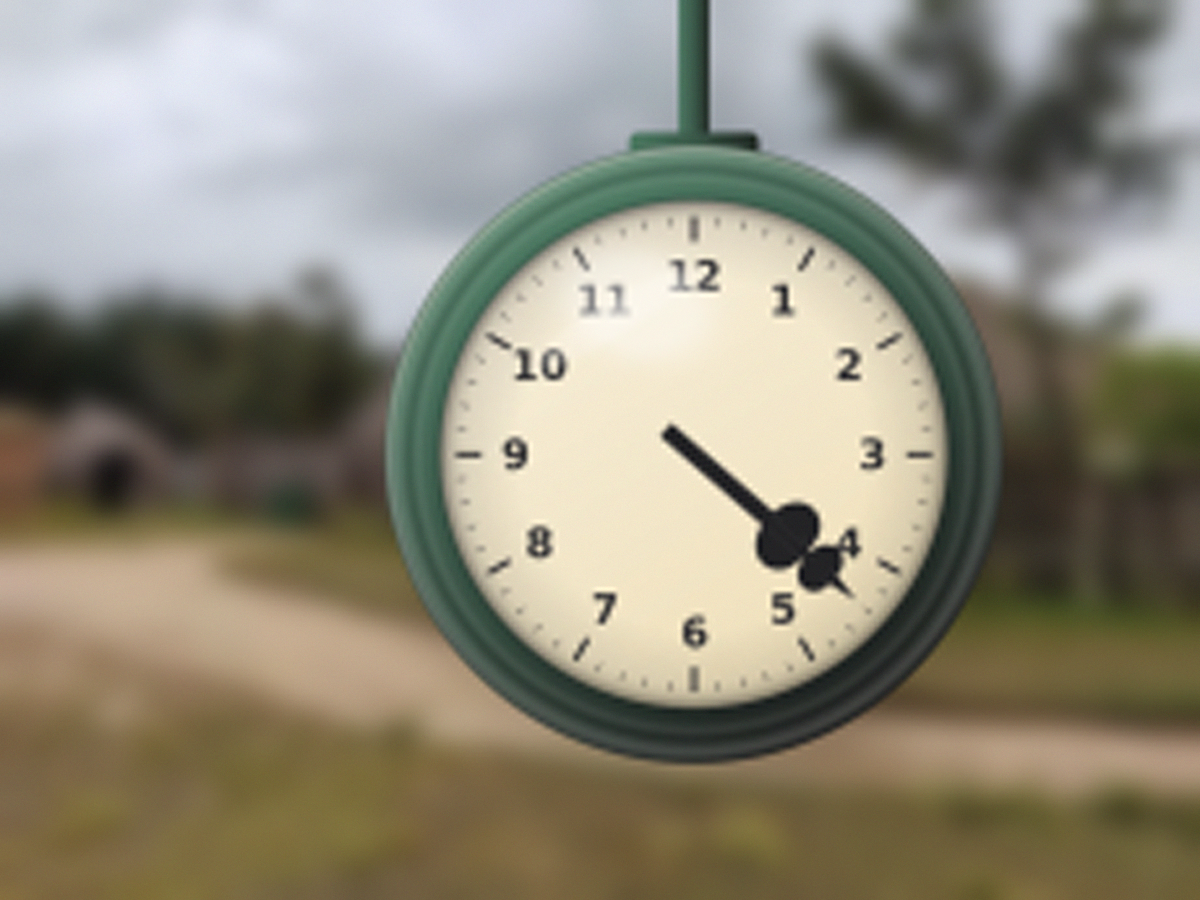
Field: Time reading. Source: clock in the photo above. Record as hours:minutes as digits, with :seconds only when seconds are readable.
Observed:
4:22
